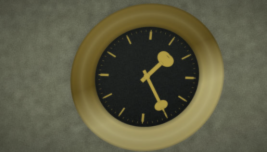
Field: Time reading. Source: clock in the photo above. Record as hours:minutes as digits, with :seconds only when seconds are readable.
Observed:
1:25
